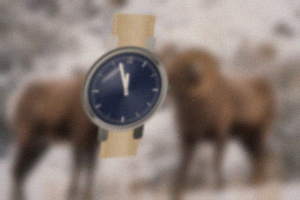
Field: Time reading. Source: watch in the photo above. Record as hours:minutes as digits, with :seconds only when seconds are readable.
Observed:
11:57
